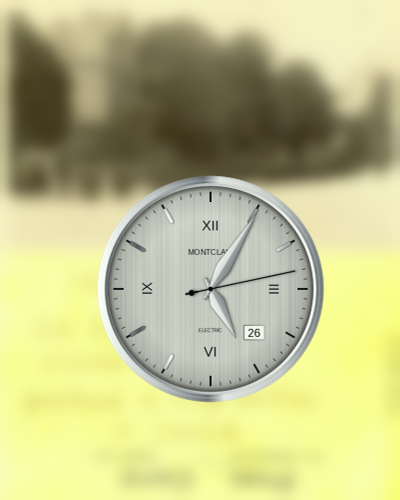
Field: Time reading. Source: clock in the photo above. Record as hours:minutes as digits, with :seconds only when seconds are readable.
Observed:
5:05:13
